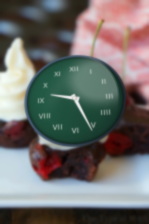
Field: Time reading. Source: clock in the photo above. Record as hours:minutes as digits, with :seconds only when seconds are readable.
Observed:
9:26
